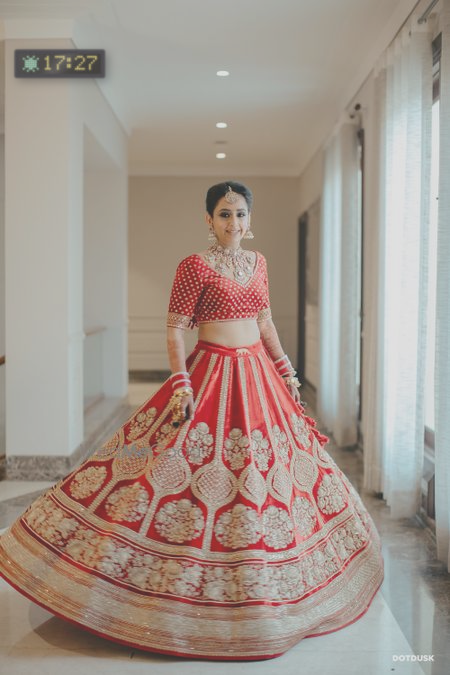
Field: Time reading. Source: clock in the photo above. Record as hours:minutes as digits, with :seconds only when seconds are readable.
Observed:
17:27
